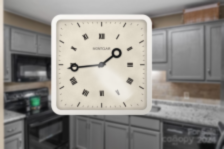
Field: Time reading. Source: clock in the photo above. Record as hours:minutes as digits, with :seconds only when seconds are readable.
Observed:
1:44
